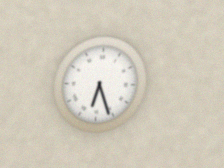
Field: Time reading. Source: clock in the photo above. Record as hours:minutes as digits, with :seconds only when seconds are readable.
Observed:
6:26
